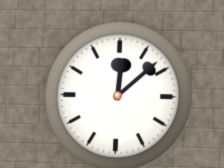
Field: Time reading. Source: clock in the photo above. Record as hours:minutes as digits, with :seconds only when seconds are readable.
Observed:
12:08
